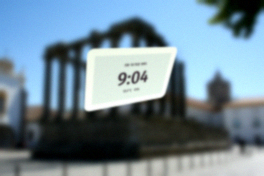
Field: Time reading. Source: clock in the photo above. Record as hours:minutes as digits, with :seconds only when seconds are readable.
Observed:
9:04
